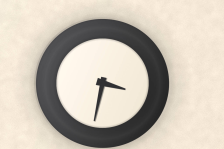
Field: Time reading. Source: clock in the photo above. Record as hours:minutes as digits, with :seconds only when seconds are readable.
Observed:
3:32
